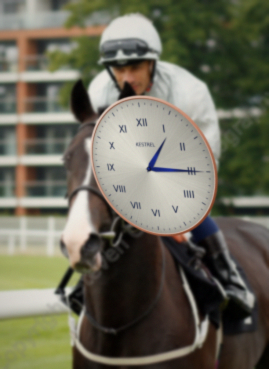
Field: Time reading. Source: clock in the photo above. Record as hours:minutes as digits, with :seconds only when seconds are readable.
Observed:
1:15
